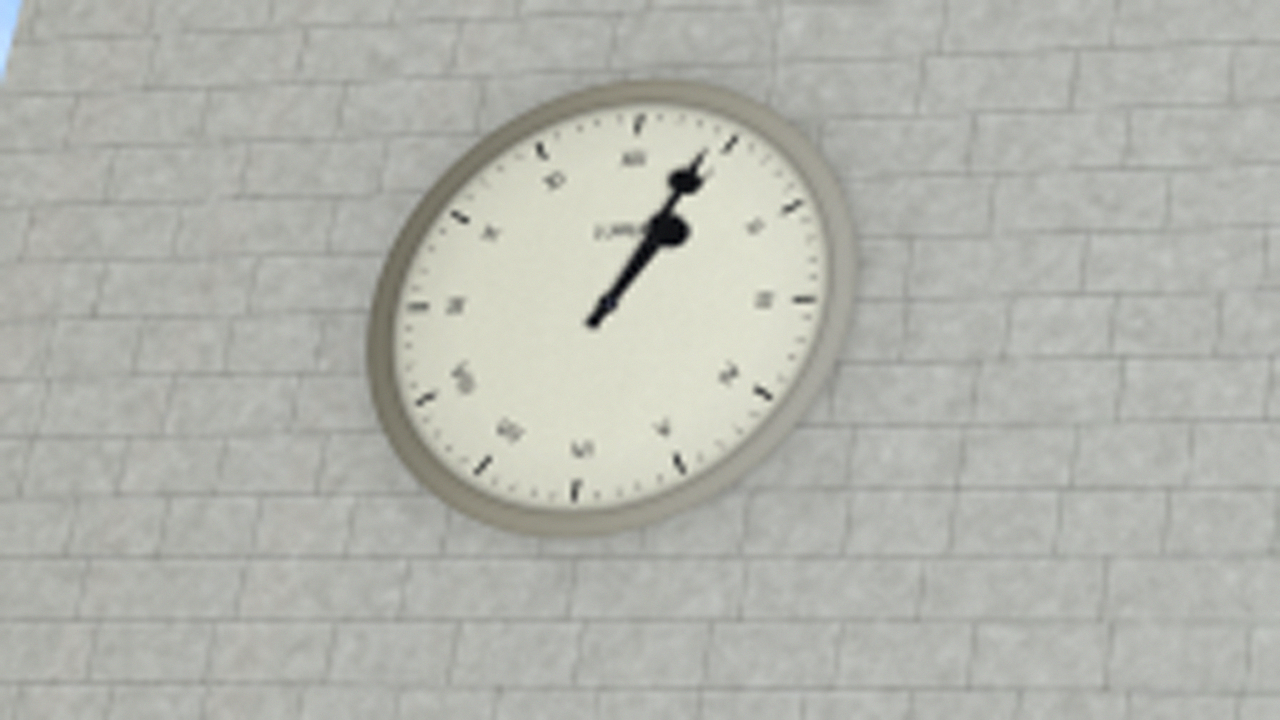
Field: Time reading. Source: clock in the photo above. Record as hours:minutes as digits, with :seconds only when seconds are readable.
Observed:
1:04
